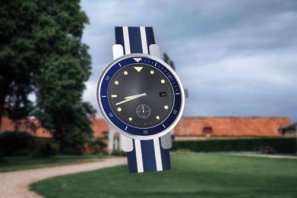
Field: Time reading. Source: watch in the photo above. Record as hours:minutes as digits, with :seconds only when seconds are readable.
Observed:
8:42
